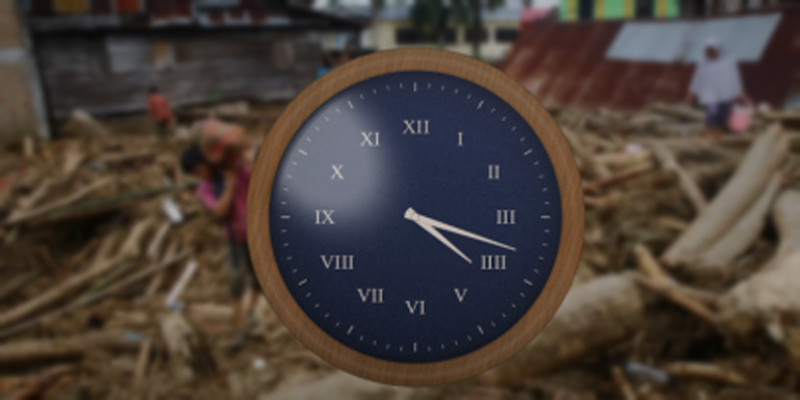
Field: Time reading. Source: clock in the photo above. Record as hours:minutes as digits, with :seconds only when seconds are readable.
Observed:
4:18
